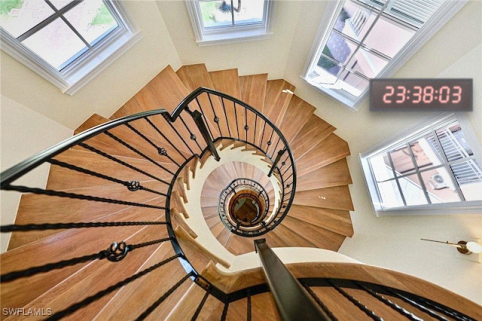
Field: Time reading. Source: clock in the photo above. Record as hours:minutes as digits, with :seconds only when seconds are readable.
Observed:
23:38:03
